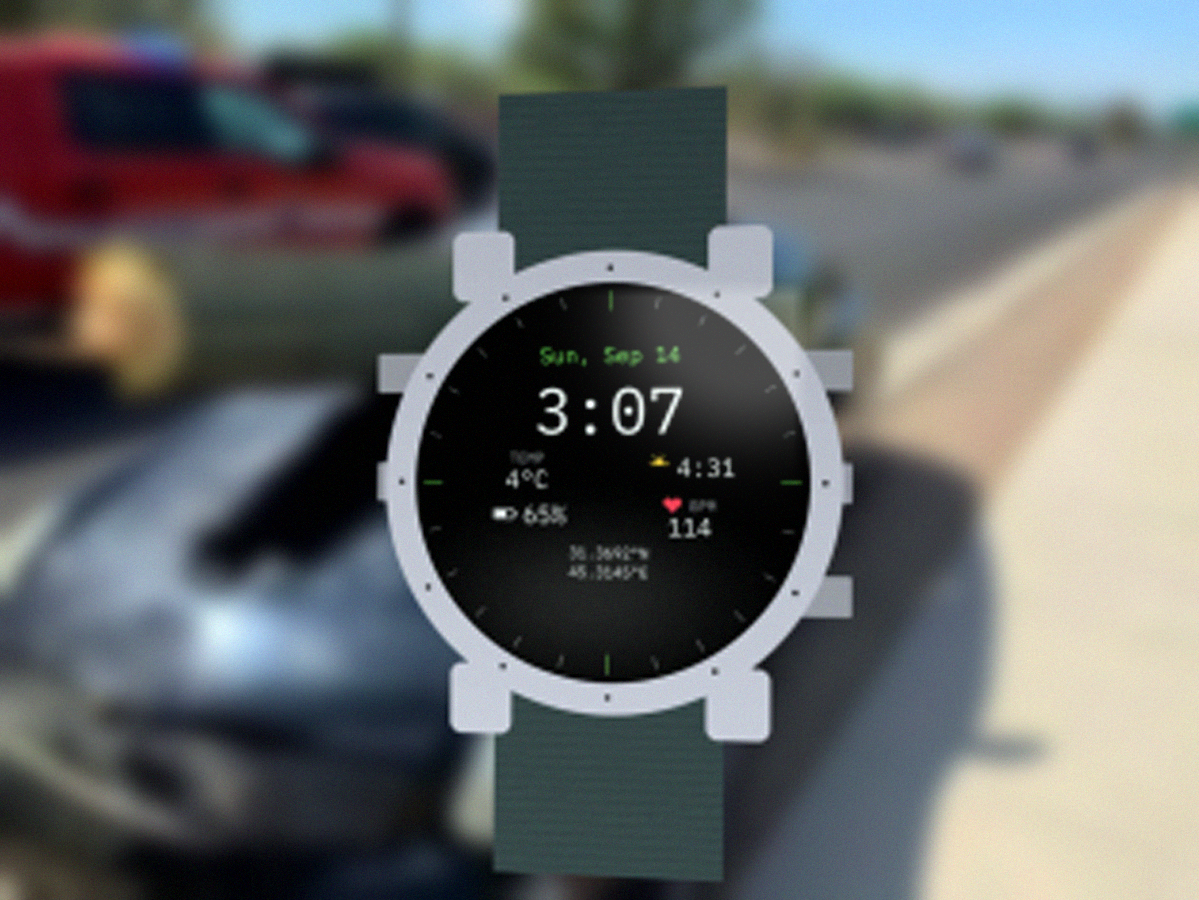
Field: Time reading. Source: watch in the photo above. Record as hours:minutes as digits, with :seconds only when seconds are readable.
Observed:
3:07
